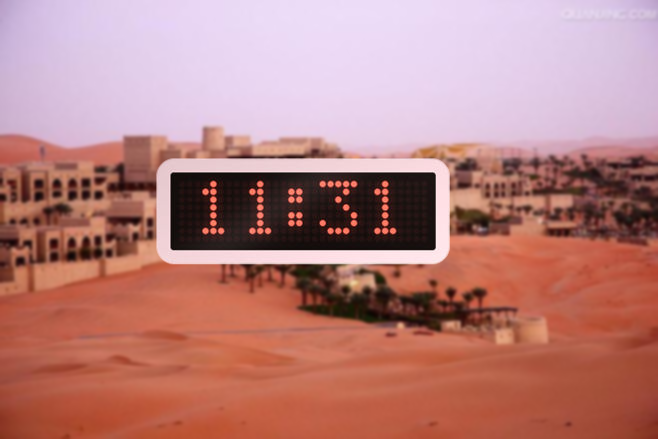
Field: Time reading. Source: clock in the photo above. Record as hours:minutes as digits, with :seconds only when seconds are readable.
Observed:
11:31
